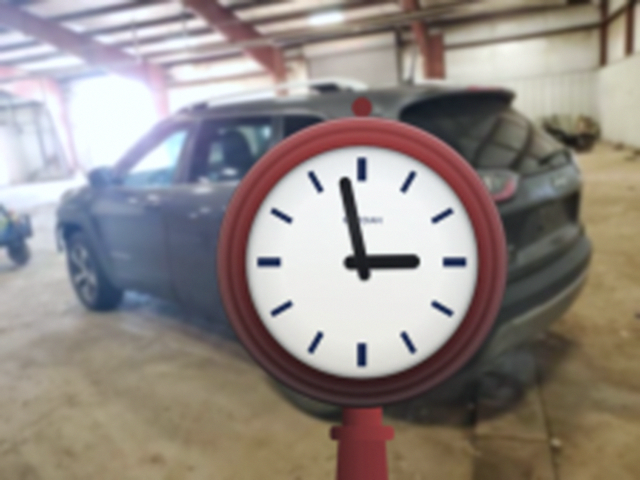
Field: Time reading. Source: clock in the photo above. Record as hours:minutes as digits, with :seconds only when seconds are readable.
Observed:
2:58
